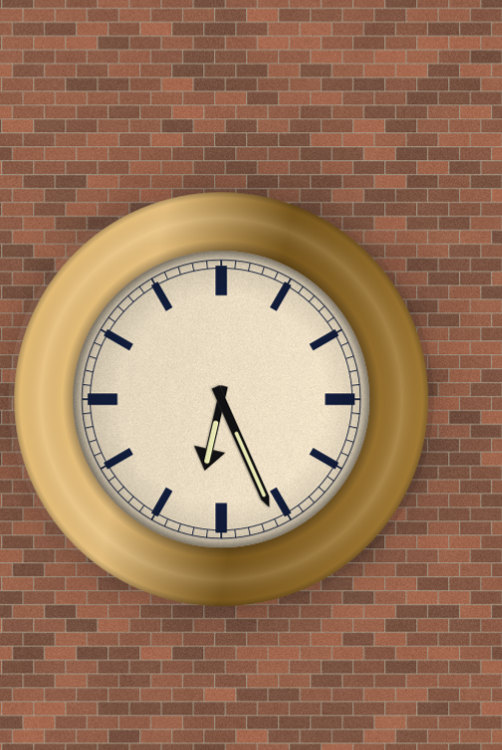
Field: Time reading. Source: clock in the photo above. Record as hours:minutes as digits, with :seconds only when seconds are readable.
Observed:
6:26
